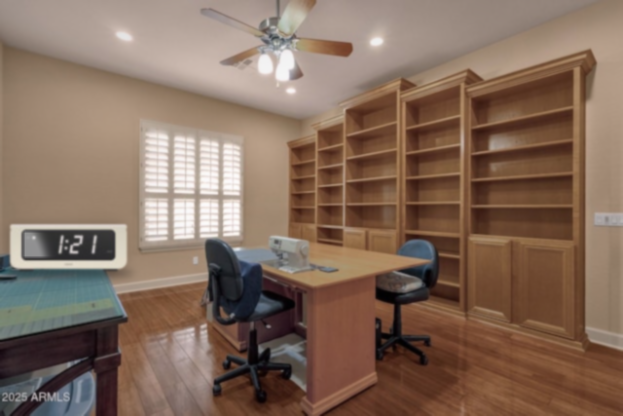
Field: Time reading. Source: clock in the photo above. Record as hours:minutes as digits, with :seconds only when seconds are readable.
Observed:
1:21
